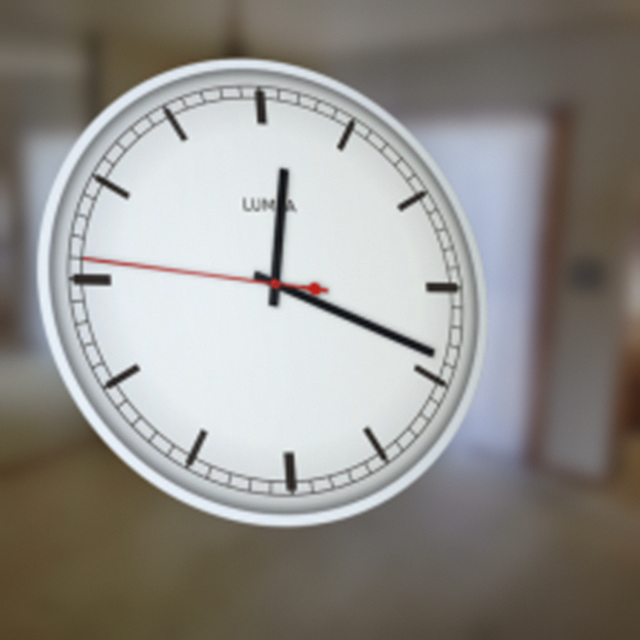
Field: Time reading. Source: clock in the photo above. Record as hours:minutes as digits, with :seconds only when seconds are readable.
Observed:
12:18:46
